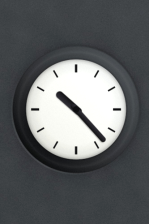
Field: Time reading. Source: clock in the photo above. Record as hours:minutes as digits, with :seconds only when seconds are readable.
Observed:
10:23
